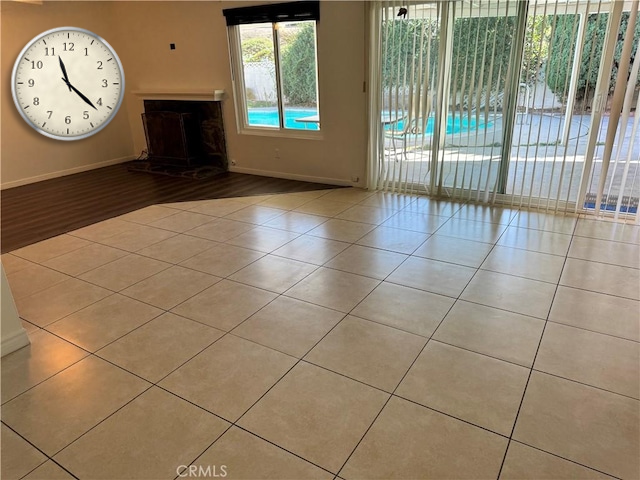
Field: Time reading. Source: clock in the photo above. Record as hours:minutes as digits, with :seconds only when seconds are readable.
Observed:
11:22
